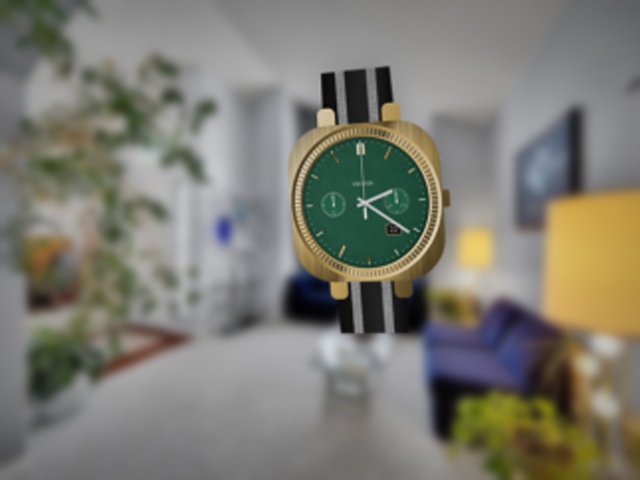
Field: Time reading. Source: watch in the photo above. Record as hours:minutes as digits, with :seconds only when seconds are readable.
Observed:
2:21
